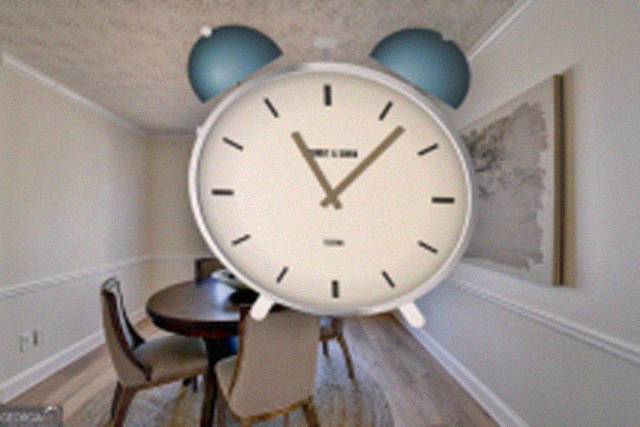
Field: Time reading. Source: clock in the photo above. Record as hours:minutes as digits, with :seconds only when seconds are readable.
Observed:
11:07
